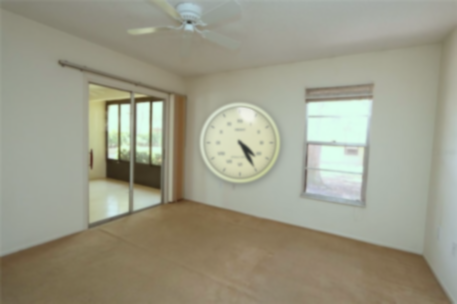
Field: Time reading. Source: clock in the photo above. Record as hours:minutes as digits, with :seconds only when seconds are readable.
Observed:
4:25
